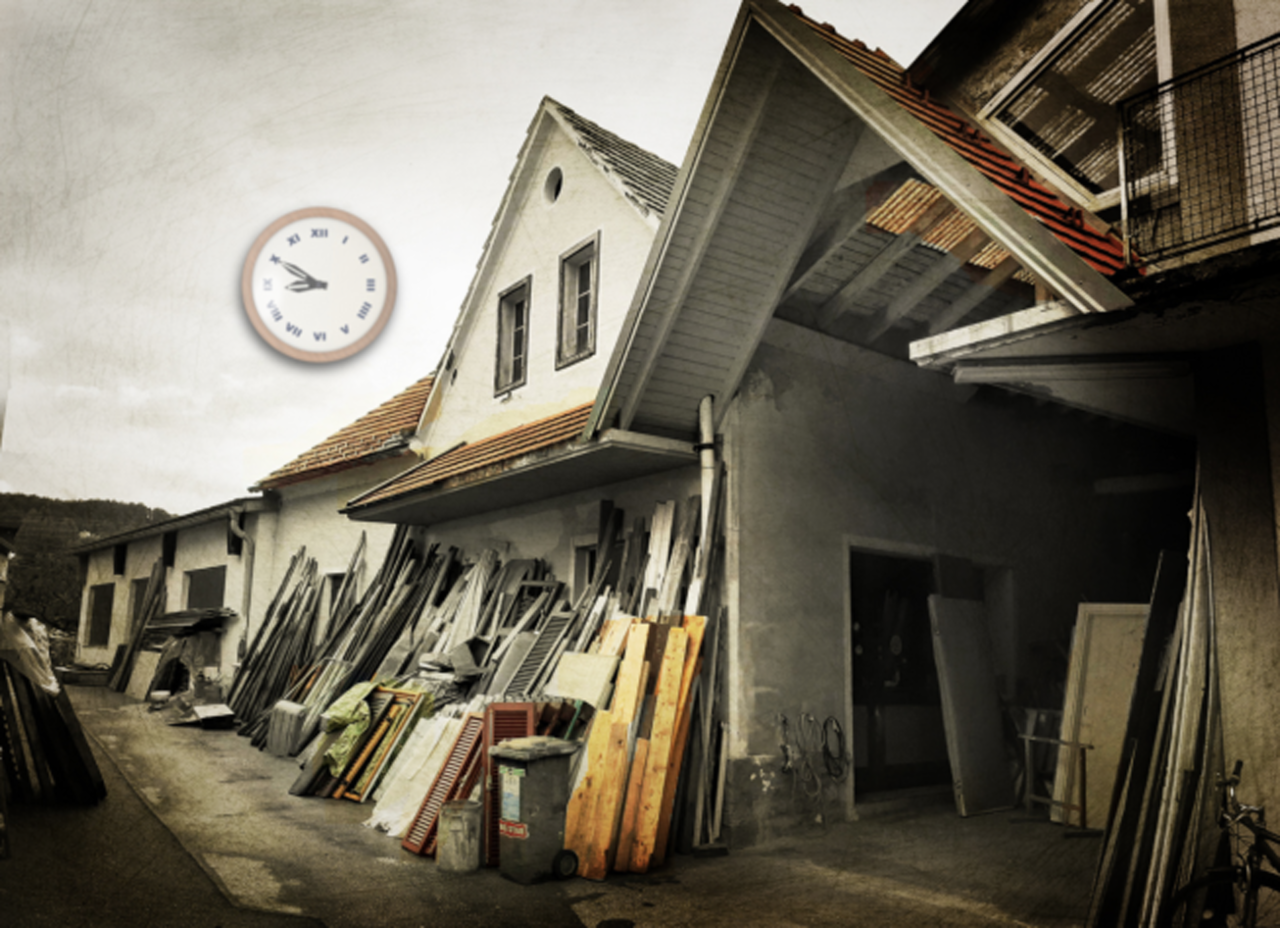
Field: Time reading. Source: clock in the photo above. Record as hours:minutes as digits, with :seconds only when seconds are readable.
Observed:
8:50
